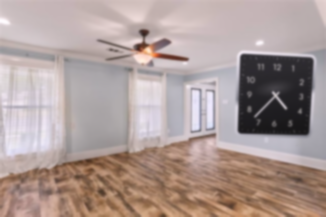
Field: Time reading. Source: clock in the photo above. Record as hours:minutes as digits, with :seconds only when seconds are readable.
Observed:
4:37
